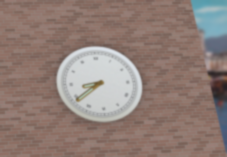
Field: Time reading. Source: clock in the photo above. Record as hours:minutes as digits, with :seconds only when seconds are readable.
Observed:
8:39
